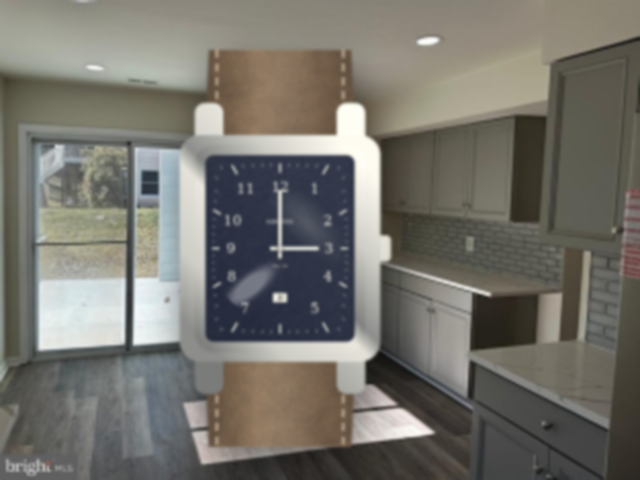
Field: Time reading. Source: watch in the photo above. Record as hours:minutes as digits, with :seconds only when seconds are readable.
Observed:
3:00
